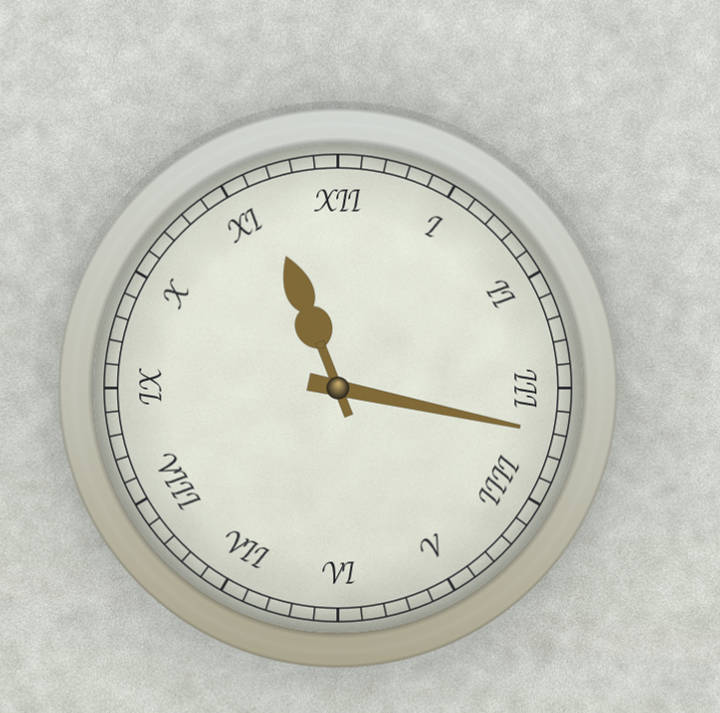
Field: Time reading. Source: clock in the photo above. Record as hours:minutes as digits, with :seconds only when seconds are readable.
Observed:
11:17
